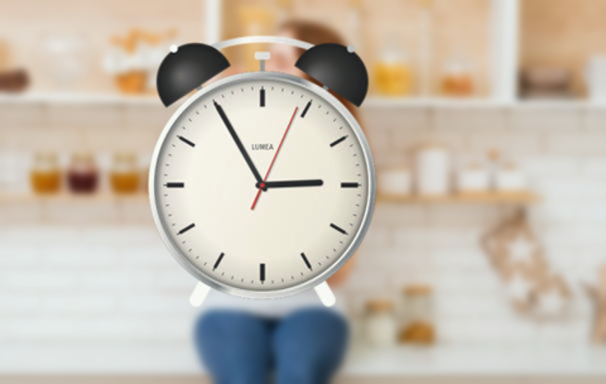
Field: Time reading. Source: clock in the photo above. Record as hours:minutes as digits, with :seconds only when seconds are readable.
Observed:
2:55:04
